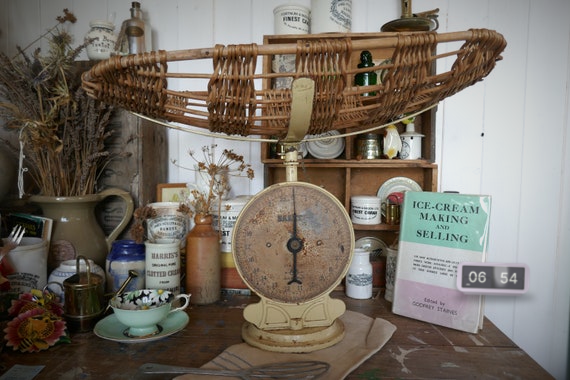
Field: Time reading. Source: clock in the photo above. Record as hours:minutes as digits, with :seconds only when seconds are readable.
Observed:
6:54
